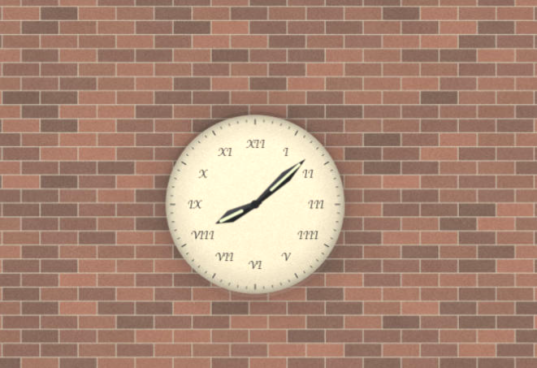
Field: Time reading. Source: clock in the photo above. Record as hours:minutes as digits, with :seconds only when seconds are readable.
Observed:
8:08
